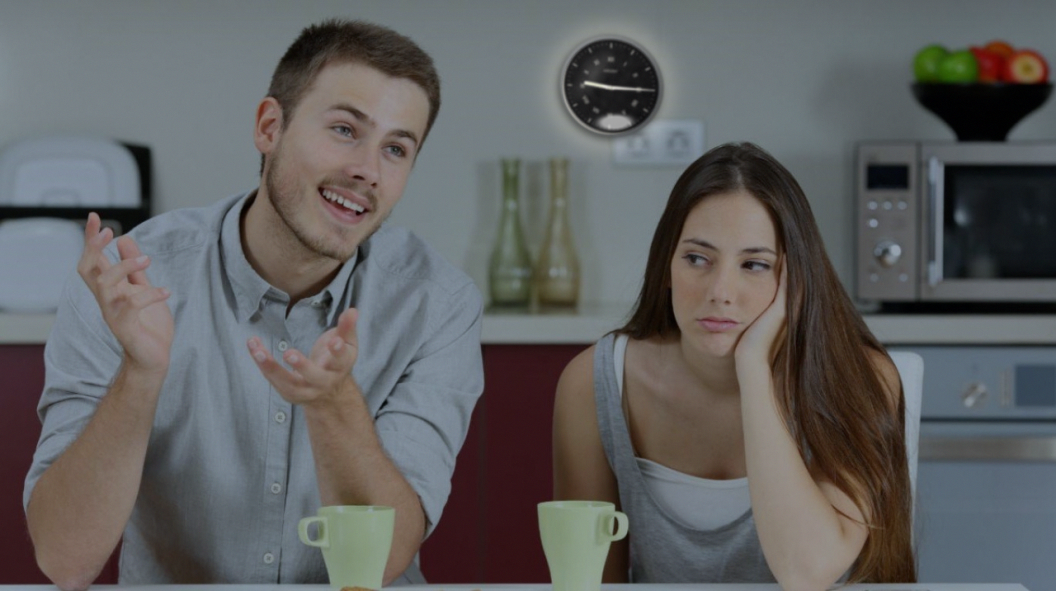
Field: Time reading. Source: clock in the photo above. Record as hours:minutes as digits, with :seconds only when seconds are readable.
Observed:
9:15
